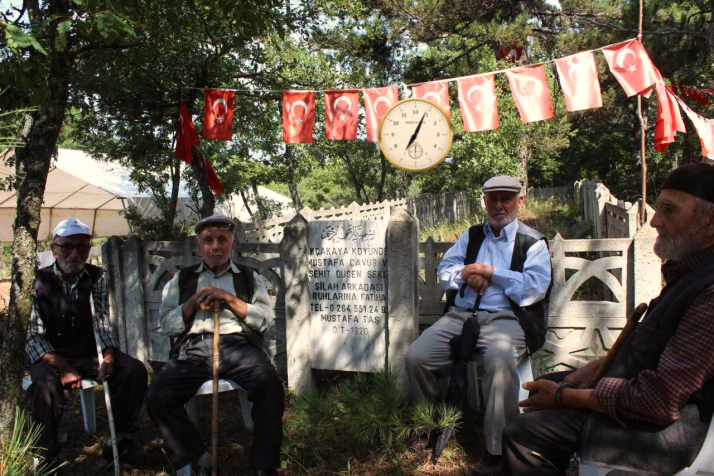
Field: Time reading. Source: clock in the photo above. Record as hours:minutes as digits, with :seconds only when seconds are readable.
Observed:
7:04
